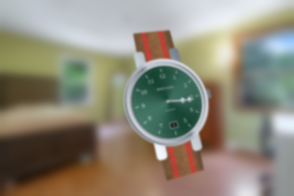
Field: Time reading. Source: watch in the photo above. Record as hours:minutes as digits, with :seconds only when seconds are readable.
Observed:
3:16
